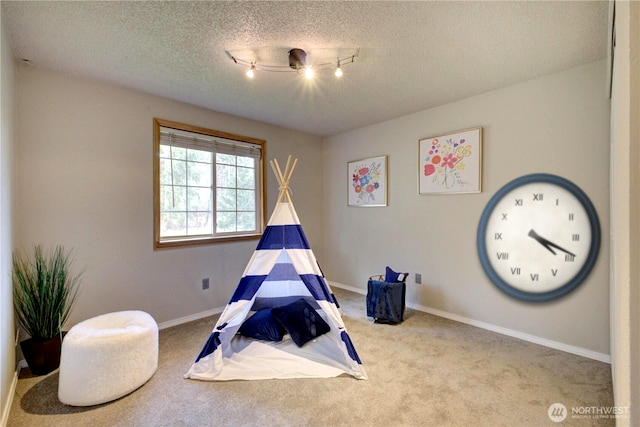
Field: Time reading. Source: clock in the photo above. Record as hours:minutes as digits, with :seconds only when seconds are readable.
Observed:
4:19
